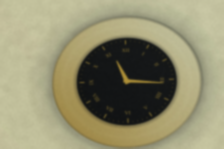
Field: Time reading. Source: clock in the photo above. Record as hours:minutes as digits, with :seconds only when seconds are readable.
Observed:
11:16
